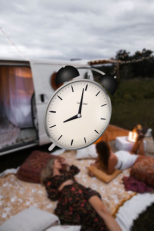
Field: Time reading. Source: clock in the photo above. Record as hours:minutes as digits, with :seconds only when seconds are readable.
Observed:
7:59
